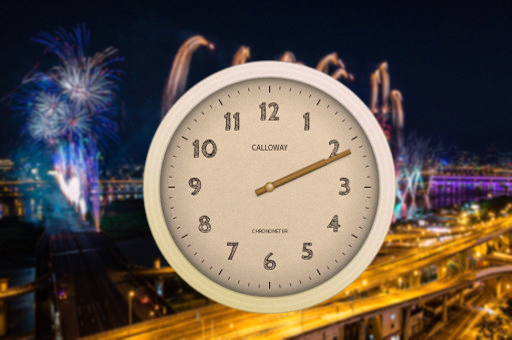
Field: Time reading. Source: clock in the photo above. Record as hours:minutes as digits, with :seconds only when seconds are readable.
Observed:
2:11
